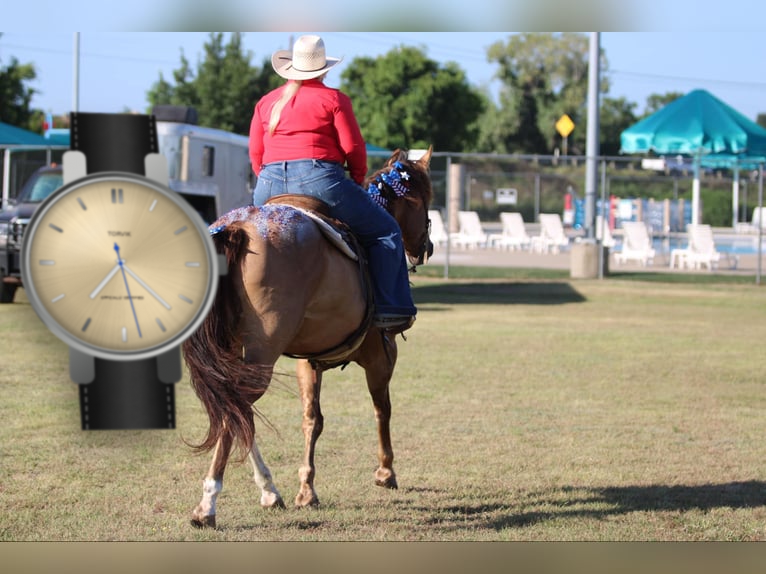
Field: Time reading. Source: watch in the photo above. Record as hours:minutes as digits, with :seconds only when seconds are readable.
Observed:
7:22:28
